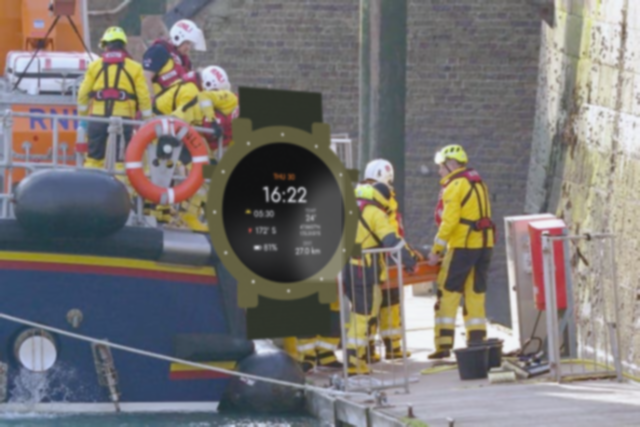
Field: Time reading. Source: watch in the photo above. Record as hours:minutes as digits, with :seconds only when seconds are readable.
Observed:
16:22
